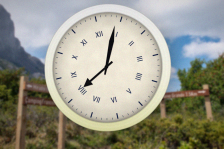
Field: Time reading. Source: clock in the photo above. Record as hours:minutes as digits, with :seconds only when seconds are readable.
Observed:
8:04
